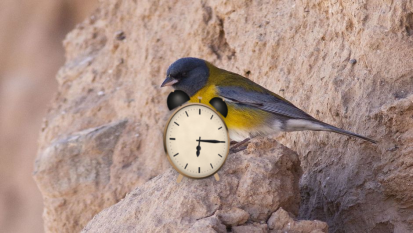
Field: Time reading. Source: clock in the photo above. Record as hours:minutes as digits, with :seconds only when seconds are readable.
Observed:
6:15
